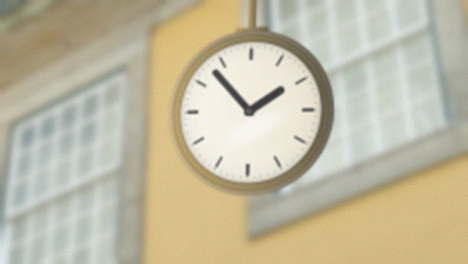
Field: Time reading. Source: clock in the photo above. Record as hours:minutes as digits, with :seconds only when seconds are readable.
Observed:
1:53
